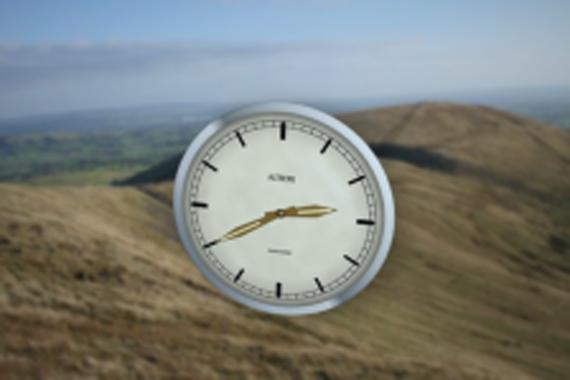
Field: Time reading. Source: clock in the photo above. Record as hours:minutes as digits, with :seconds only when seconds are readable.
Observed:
2:40
